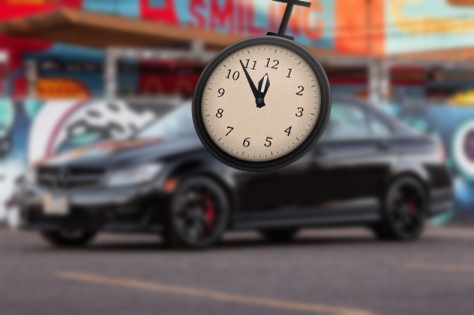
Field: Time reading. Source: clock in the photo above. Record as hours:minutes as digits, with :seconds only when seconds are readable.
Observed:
11:53
